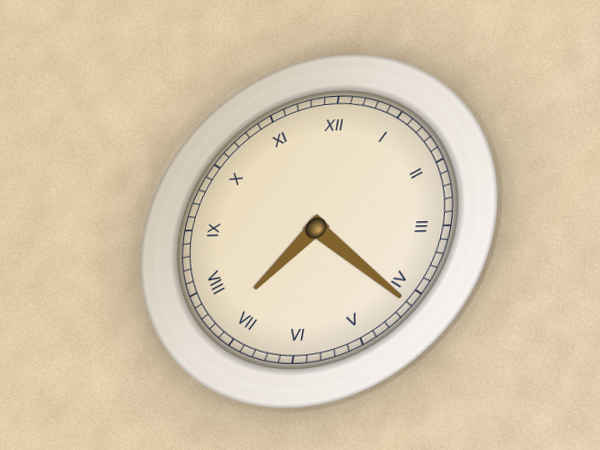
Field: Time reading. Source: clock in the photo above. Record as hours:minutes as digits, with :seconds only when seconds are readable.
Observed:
7:21
